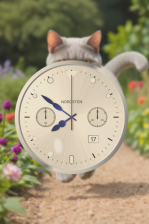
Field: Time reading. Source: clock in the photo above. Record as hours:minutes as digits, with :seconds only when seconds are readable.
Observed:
7:51
